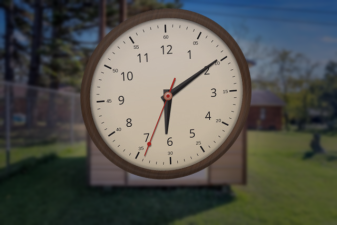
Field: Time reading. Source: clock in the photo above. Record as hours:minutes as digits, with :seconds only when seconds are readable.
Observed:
6:09:34
